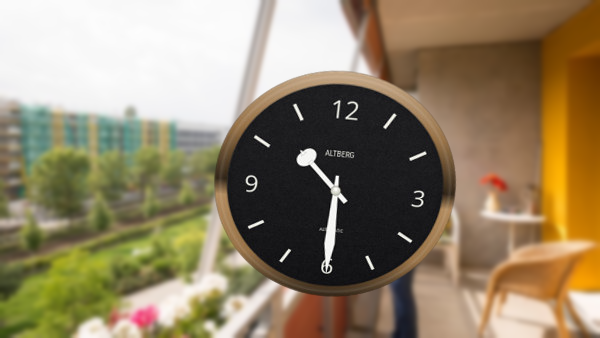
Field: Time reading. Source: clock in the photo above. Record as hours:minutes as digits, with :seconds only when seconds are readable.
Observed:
10:30
